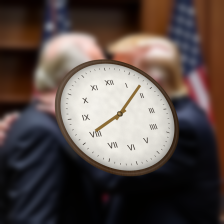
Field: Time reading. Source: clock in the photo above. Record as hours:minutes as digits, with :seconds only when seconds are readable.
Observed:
8:08
